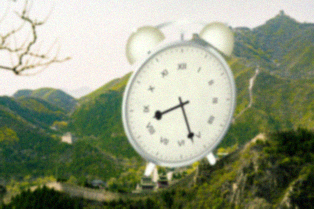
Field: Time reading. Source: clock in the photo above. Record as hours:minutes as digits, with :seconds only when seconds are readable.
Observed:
8:27
